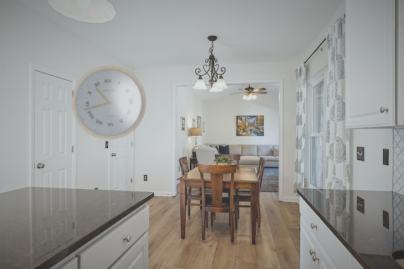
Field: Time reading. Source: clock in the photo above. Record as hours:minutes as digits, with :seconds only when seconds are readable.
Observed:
10:43
